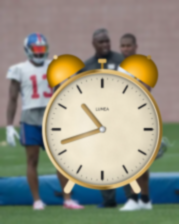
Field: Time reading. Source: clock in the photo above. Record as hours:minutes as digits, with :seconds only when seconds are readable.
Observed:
10:42
